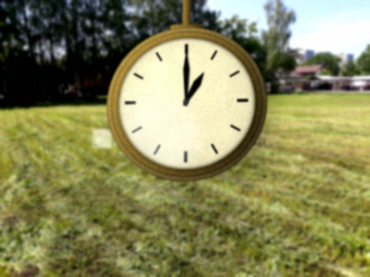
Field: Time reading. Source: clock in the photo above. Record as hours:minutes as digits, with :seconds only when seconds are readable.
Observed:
1:00
